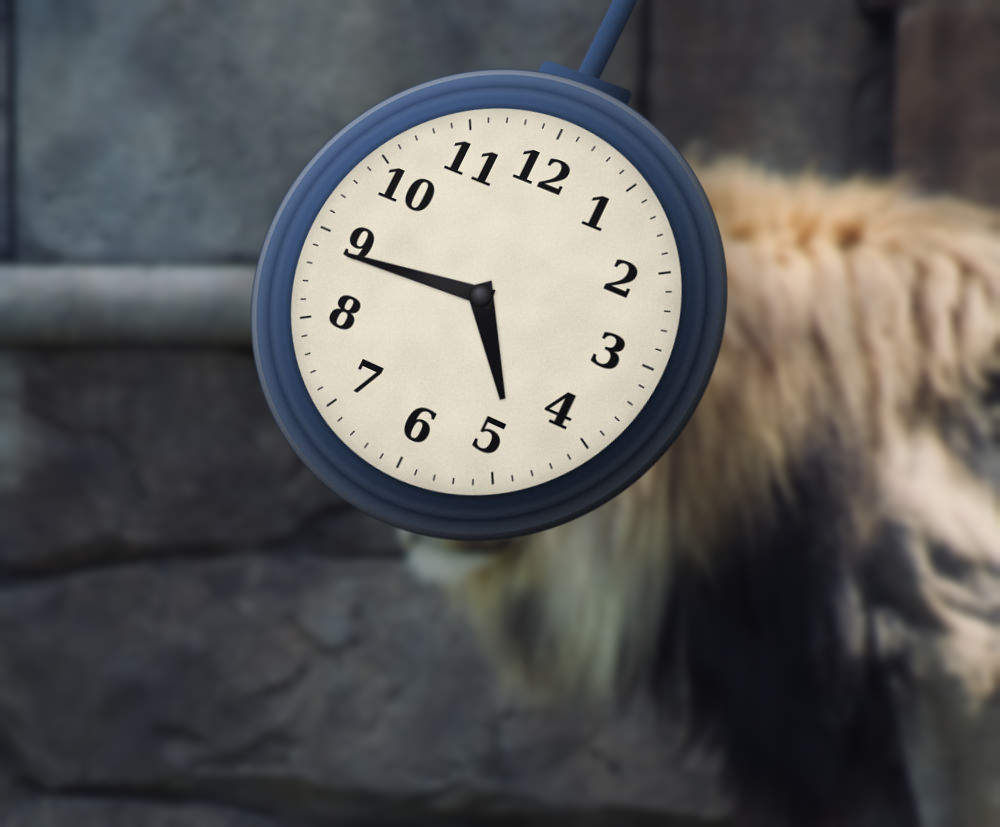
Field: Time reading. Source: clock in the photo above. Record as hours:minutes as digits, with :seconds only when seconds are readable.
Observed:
4:44
